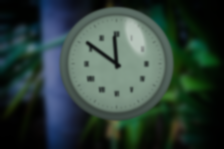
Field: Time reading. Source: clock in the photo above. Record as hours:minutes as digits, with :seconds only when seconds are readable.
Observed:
11:51
